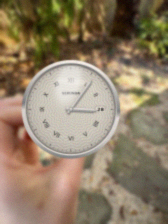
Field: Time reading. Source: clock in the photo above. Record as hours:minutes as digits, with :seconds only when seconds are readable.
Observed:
3:06
